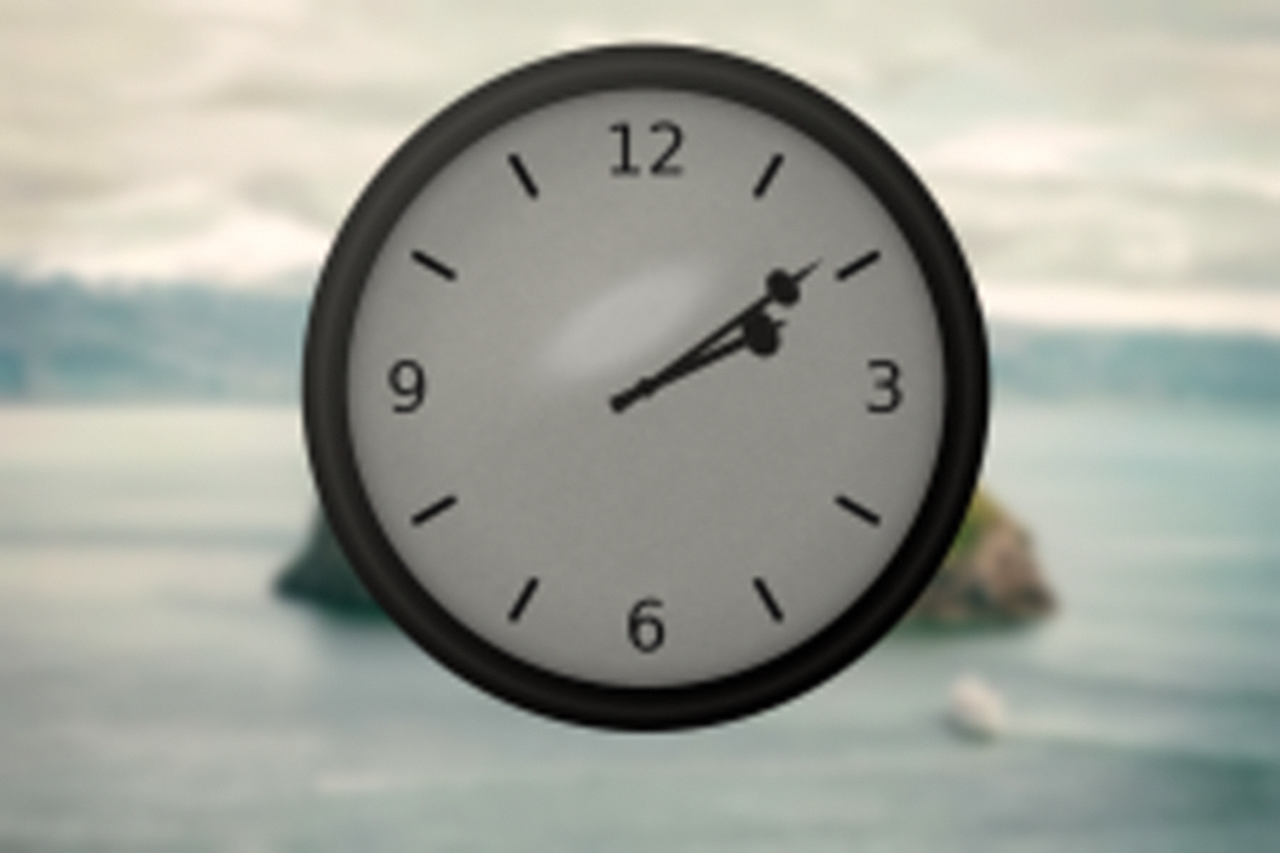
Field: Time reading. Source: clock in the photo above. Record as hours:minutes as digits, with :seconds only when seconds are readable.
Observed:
2:09
